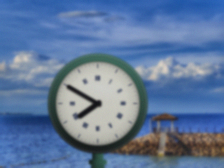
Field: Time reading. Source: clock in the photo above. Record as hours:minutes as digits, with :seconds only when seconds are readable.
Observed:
7:50
